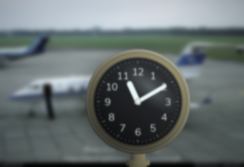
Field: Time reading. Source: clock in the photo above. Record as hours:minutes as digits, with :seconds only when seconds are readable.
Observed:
11:10
